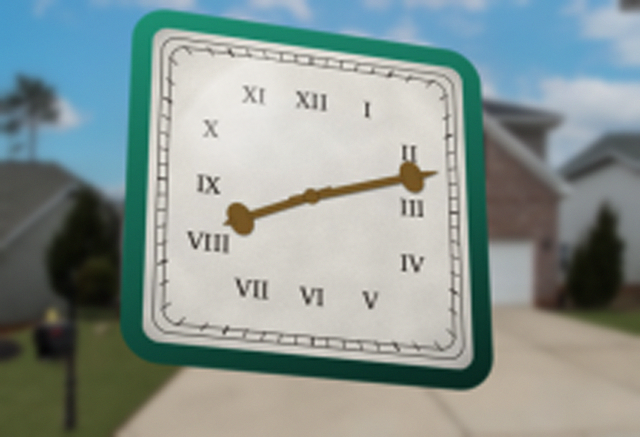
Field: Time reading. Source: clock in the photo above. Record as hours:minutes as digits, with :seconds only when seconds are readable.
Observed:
8:12
